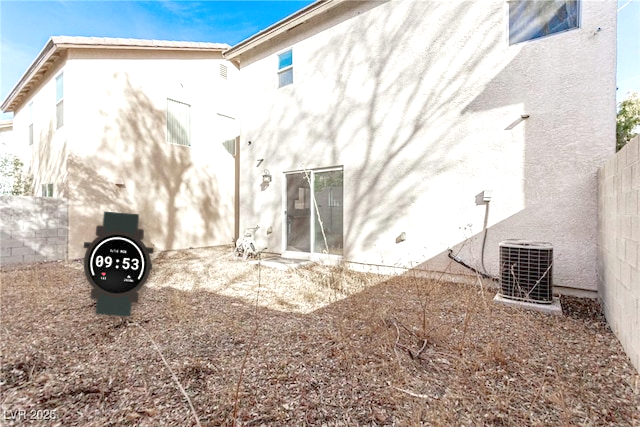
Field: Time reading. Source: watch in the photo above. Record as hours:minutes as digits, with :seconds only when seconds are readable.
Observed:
9:53
